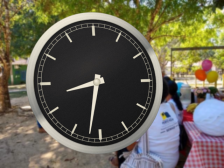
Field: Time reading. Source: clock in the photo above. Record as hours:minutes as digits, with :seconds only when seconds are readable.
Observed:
8:32
